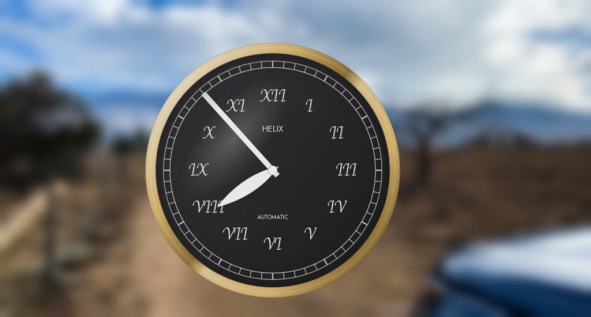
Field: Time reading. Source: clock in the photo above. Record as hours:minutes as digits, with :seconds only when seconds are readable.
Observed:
7:53
